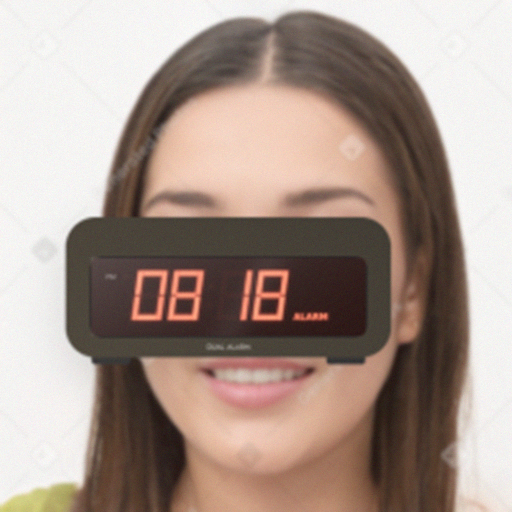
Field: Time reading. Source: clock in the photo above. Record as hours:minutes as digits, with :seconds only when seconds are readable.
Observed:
8:18
